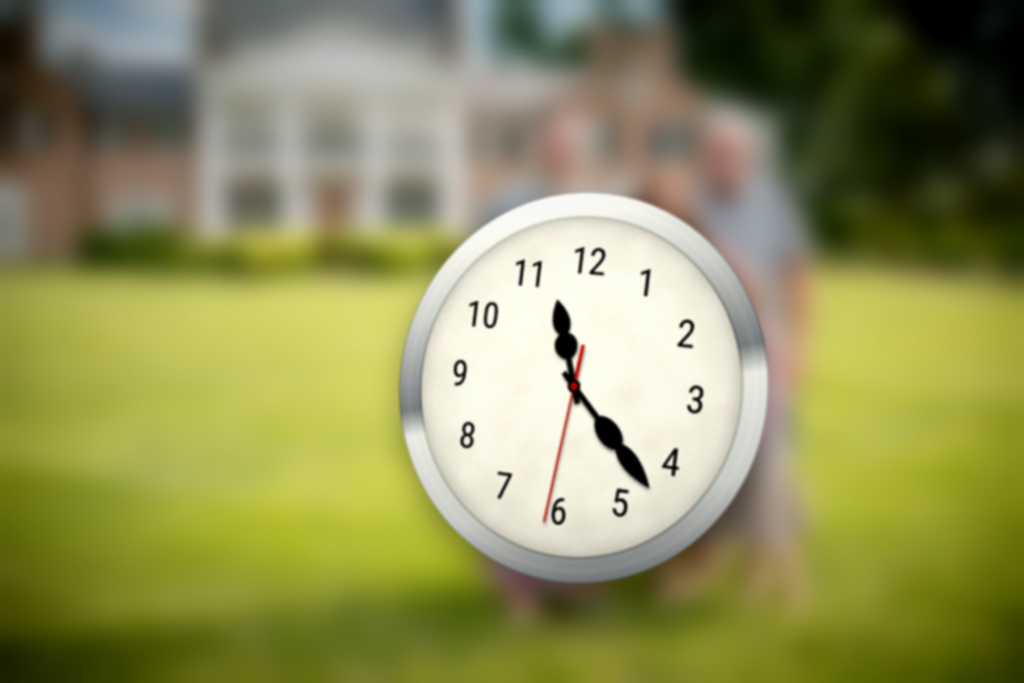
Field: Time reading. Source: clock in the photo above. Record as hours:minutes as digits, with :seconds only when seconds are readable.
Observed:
11:22:31
